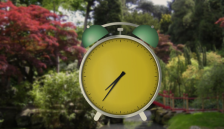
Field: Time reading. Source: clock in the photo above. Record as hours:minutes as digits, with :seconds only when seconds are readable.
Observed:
7:36
